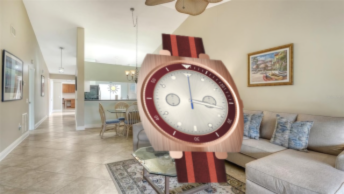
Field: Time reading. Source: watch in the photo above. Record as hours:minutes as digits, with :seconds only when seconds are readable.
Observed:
3:17
